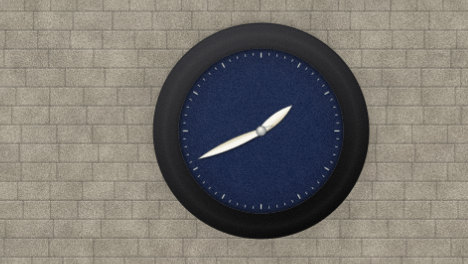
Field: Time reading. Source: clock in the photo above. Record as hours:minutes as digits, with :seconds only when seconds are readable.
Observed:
1:41
